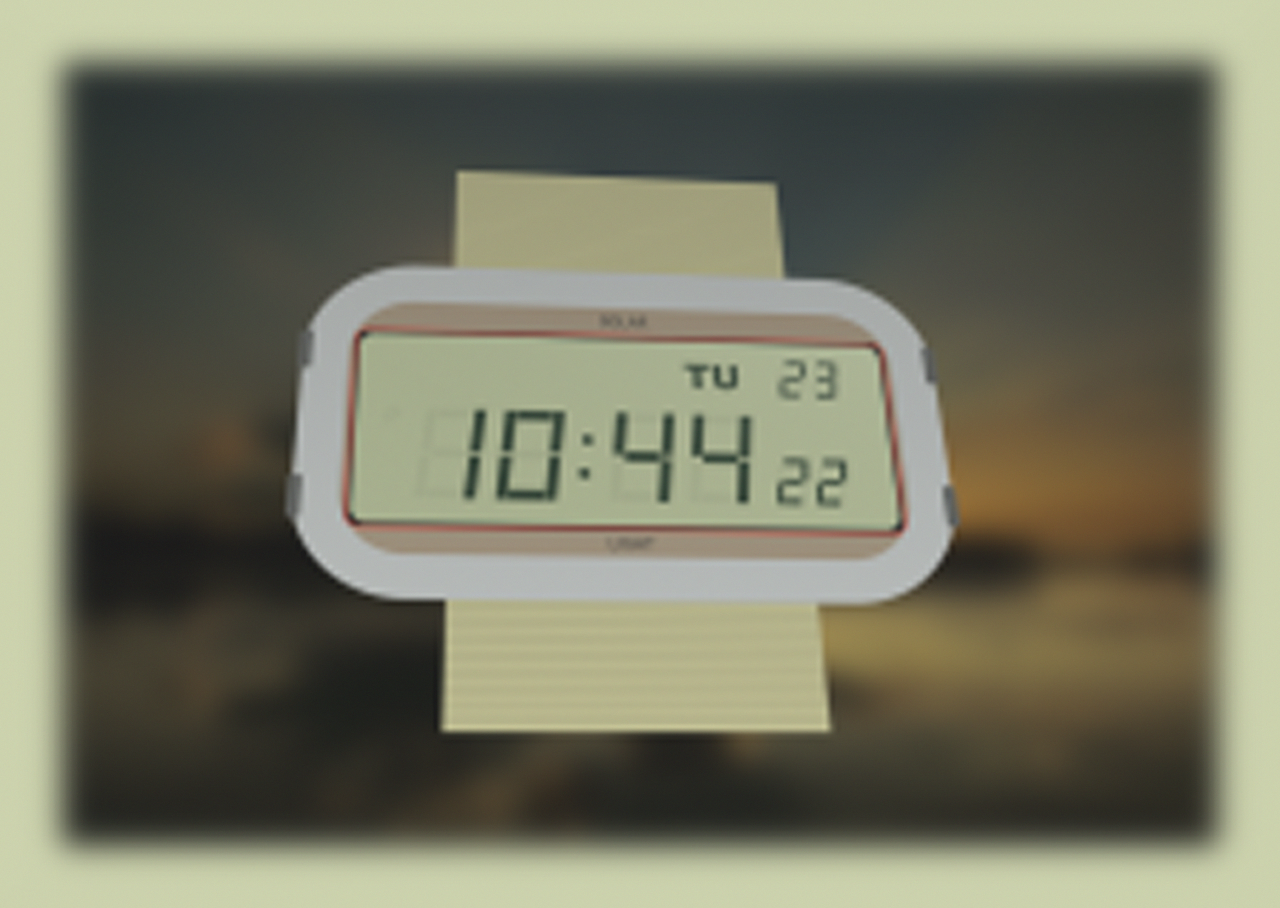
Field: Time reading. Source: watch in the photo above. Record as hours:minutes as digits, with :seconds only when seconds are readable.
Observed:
10:44:22
